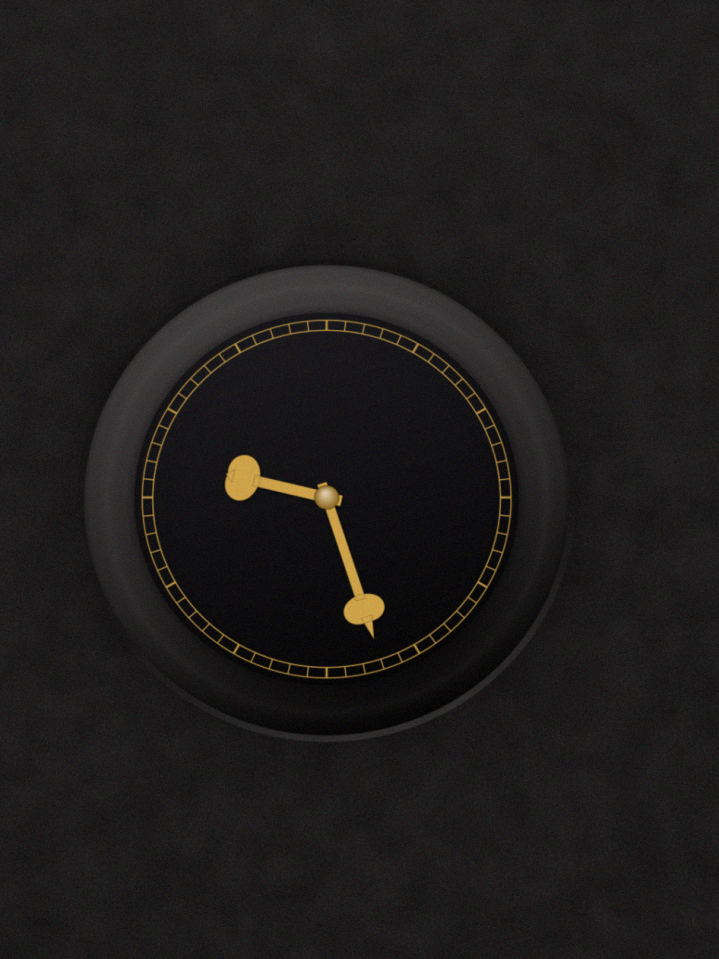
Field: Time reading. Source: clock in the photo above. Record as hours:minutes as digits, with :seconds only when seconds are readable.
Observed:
9:27
